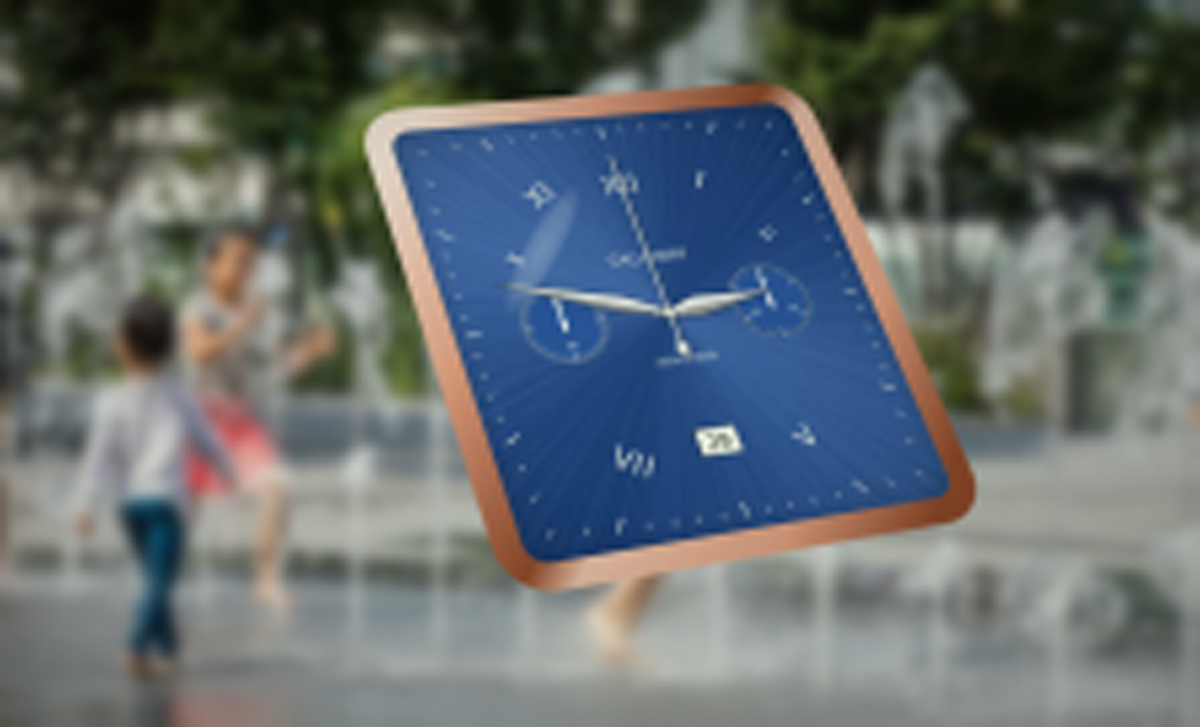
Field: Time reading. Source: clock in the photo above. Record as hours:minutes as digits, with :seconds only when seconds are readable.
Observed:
2:48
